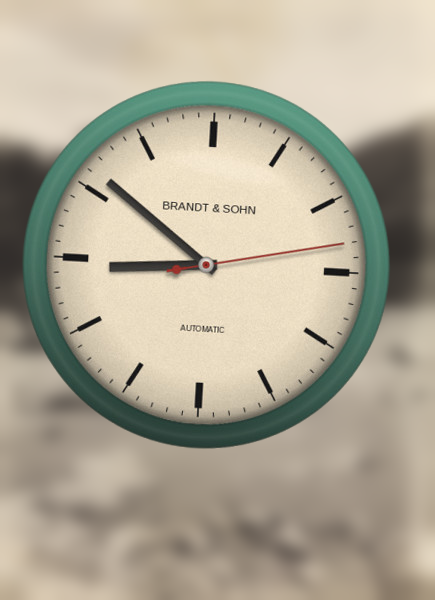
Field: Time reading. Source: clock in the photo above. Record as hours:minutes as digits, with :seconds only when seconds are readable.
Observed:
8:51:13
